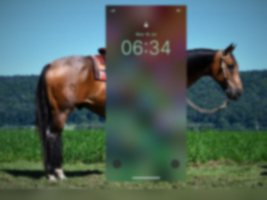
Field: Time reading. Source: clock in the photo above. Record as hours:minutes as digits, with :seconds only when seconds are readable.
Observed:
6:34
